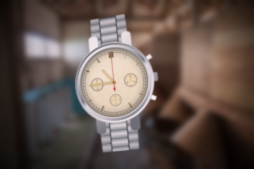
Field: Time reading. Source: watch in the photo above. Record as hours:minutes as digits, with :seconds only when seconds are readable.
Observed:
10:45
